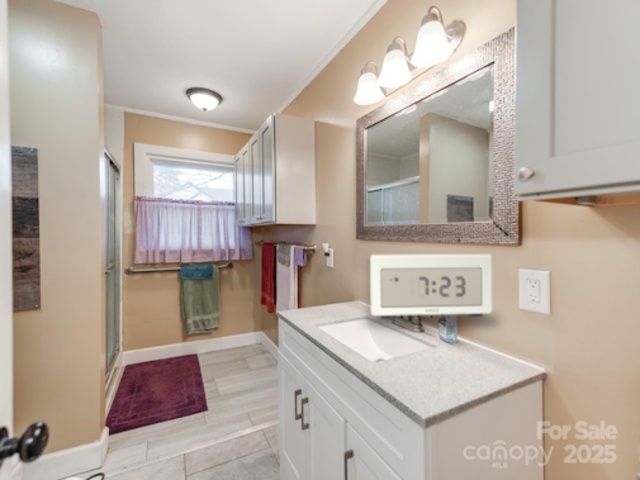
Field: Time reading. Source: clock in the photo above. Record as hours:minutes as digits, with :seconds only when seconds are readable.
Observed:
7:23
